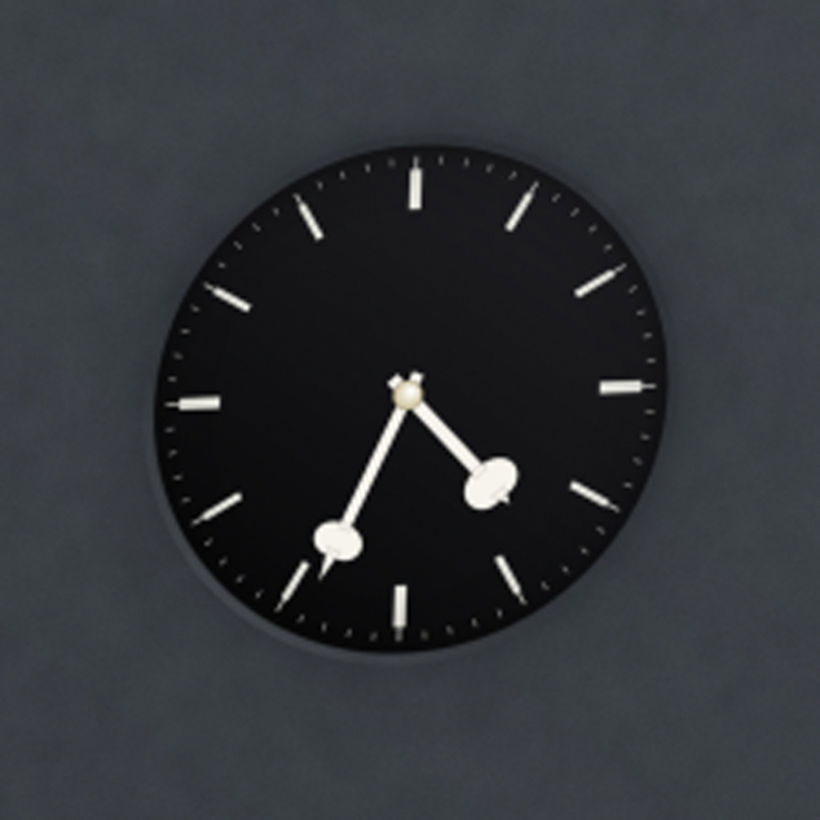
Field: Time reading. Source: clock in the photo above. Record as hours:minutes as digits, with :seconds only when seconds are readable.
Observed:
4:34
